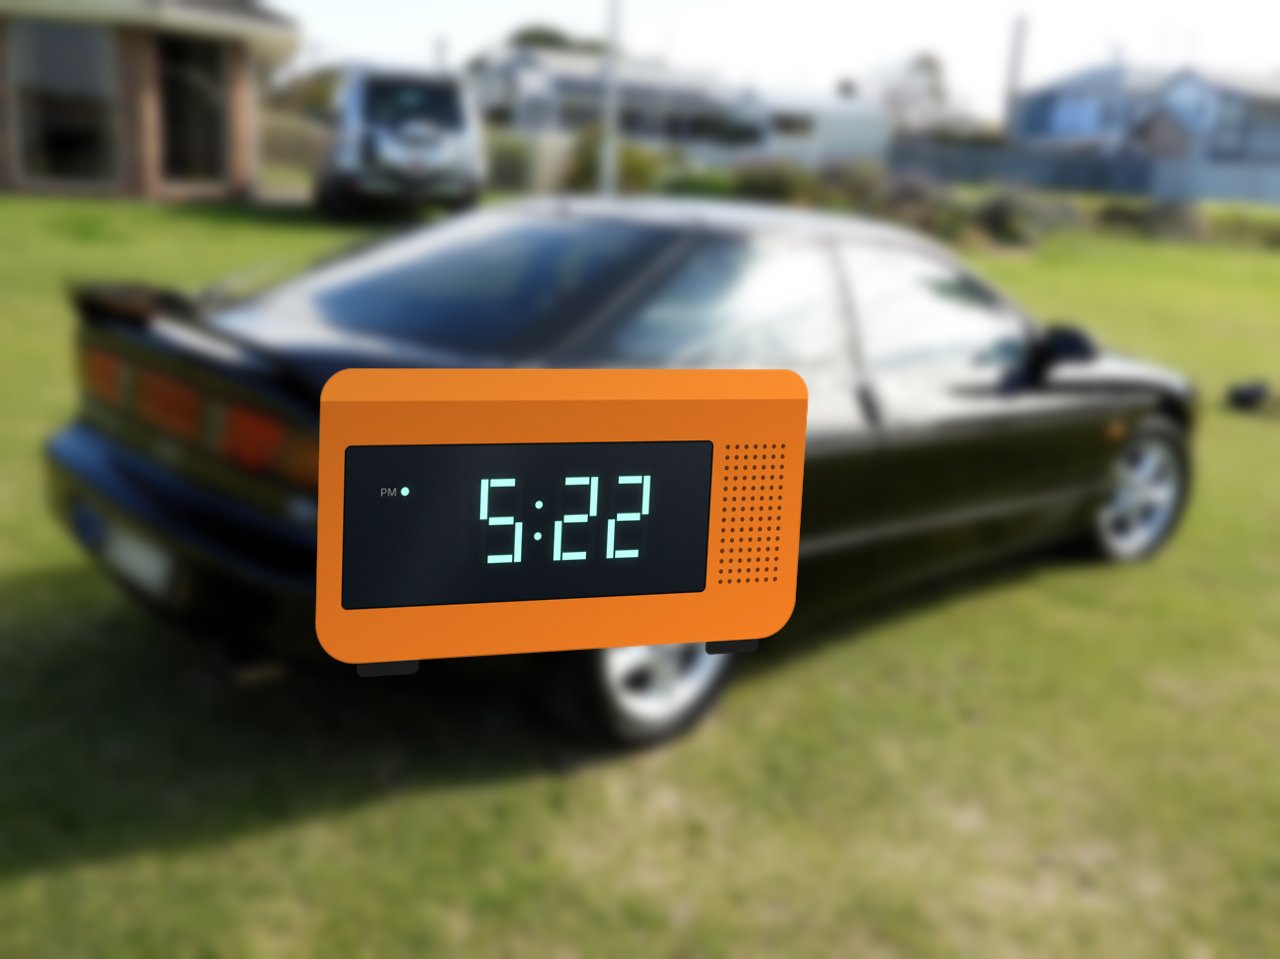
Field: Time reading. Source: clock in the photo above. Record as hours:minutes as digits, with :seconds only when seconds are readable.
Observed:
5:22
